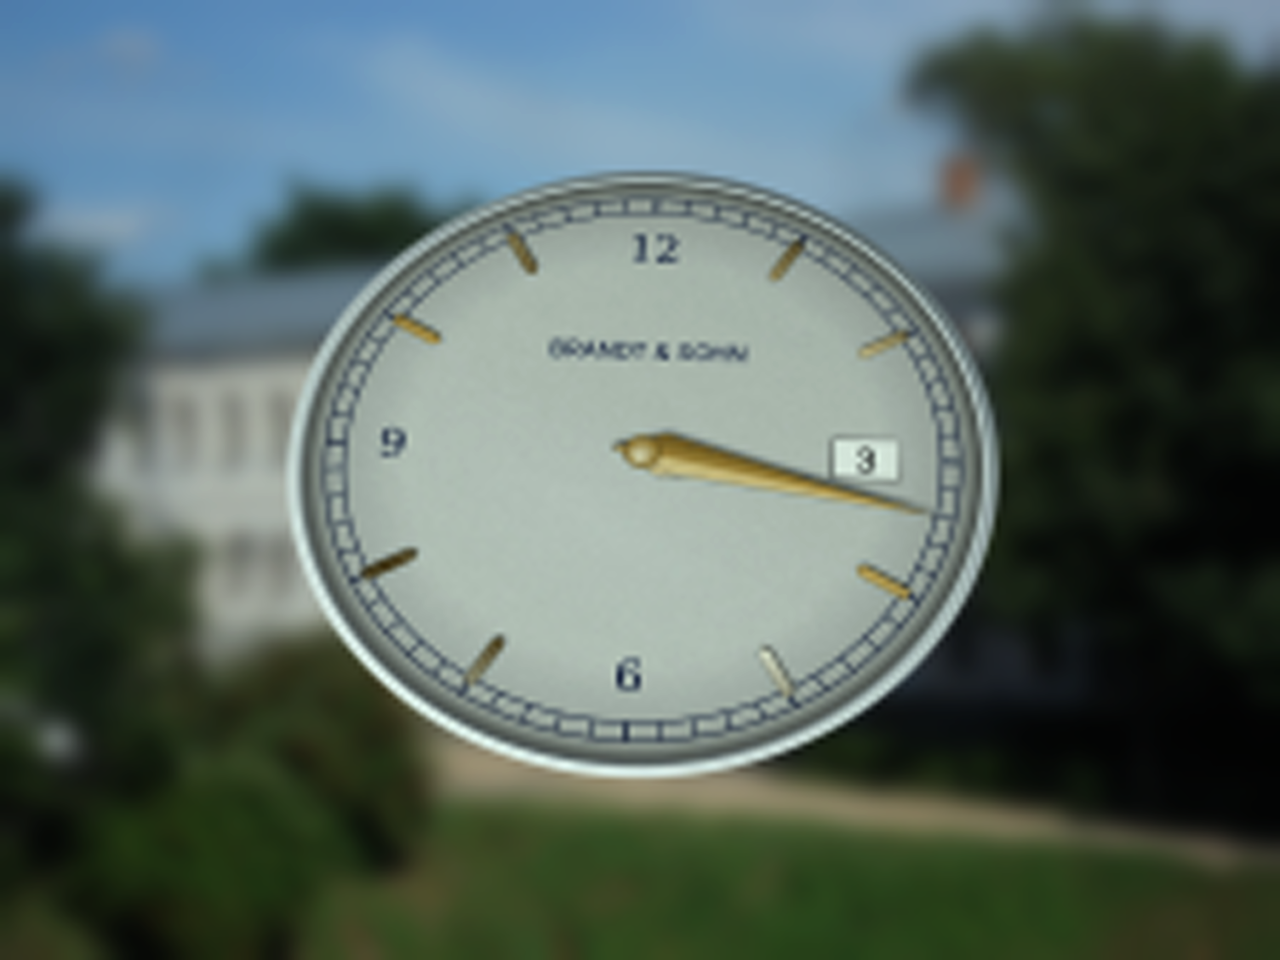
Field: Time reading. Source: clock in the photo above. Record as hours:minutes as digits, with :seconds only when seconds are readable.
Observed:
3:17
